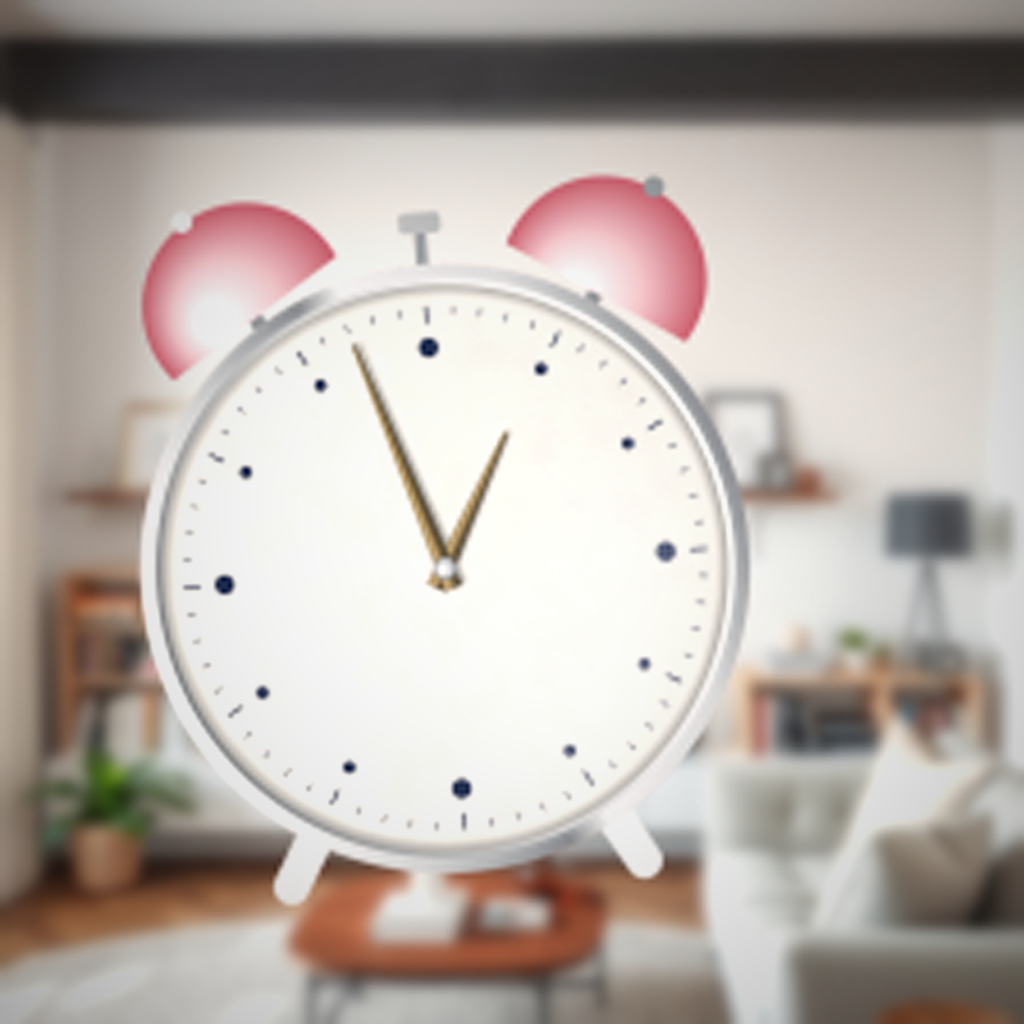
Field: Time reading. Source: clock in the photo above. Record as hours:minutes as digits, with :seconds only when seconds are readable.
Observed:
12:57
